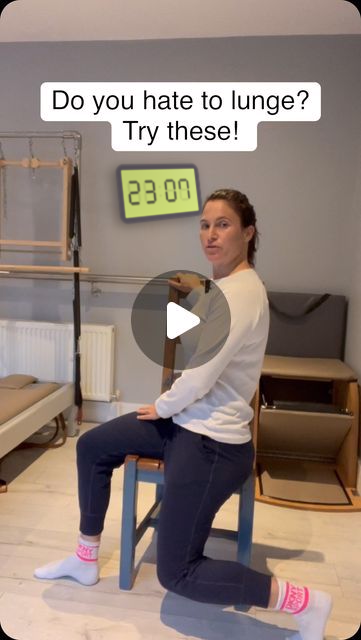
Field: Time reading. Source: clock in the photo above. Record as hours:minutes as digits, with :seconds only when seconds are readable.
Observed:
23:07
